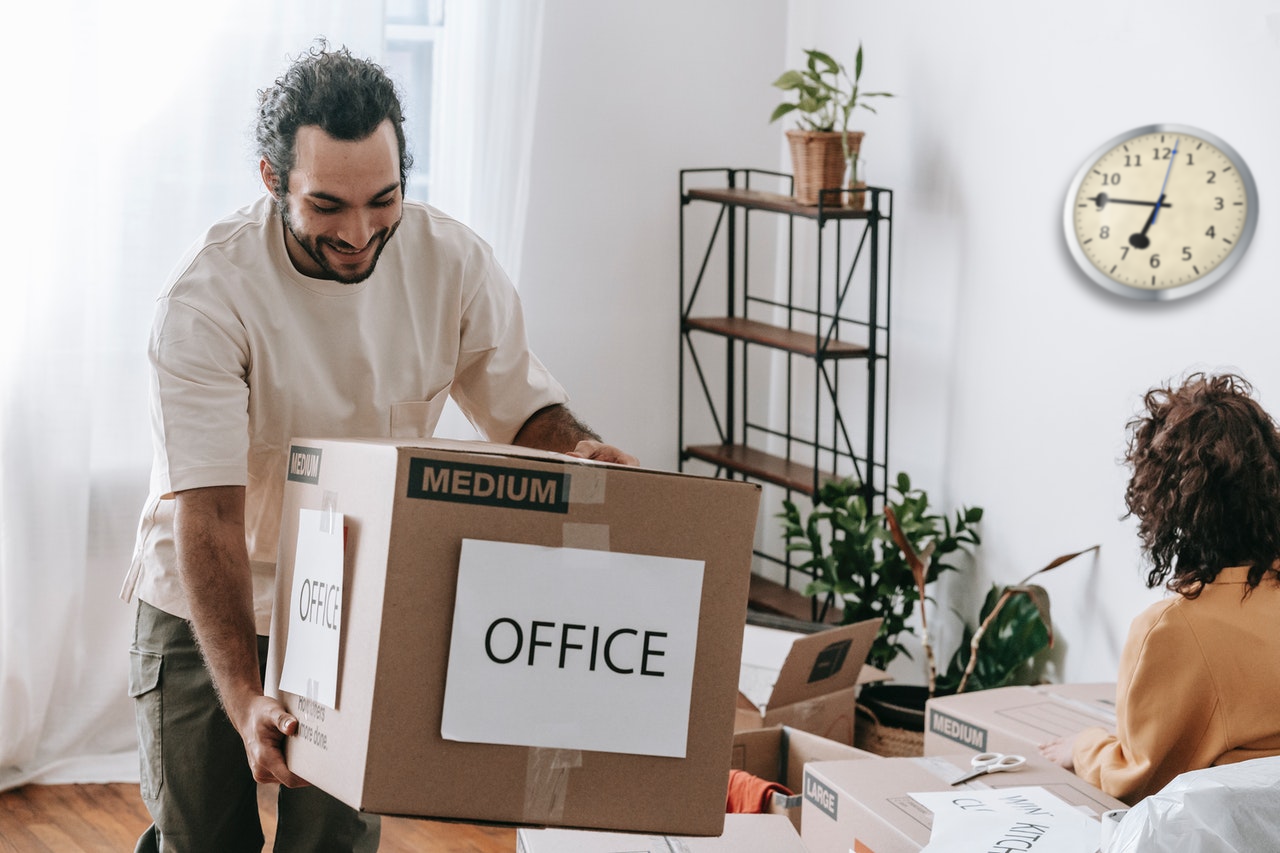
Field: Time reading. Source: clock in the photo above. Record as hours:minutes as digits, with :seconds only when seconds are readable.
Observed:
6:46:02
